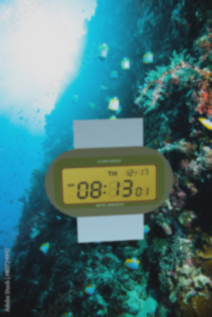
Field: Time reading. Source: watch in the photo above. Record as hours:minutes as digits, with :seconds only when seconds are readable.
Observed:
8:13
